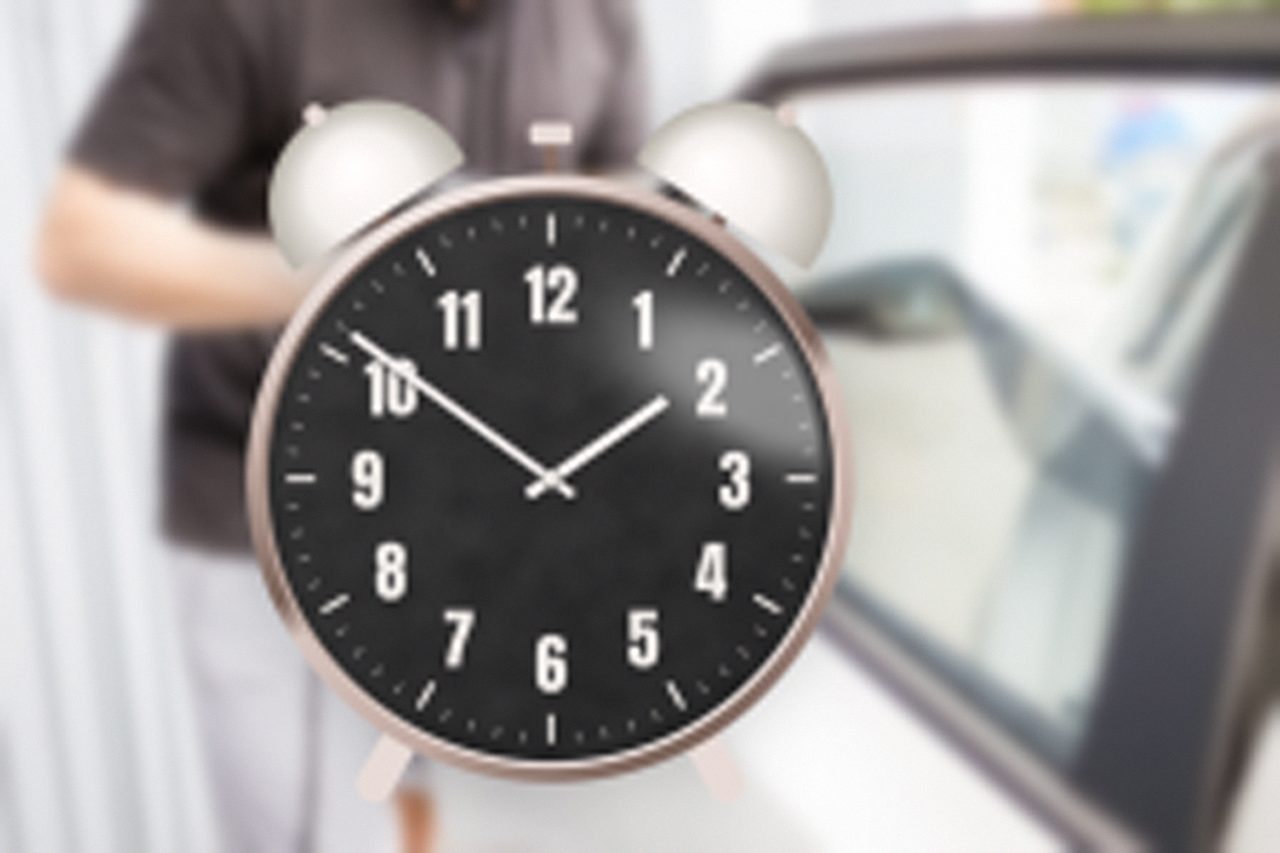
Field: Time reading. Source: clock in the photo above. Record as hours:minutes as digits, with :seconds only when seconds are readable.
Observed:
1:51
